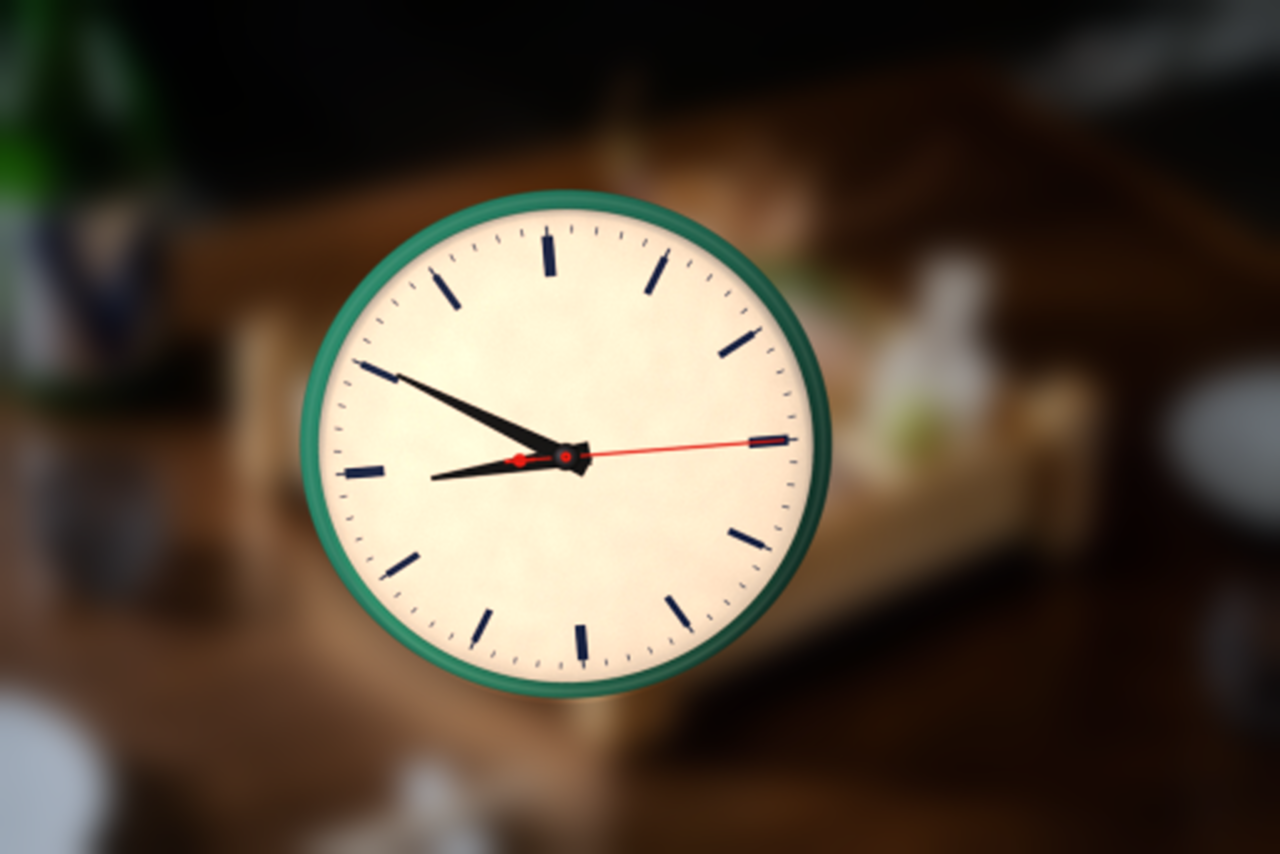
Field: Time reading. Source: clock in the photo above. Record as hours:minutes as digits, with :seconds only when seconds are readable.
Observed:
8:50:15
